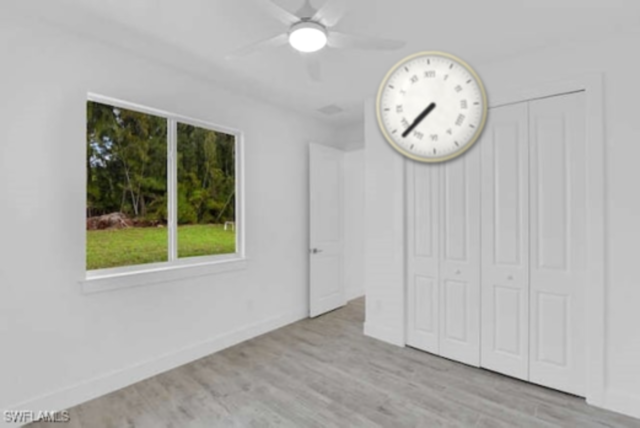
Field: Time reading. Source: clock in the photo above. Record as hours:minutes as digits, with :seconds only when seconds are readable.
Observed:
7:38
